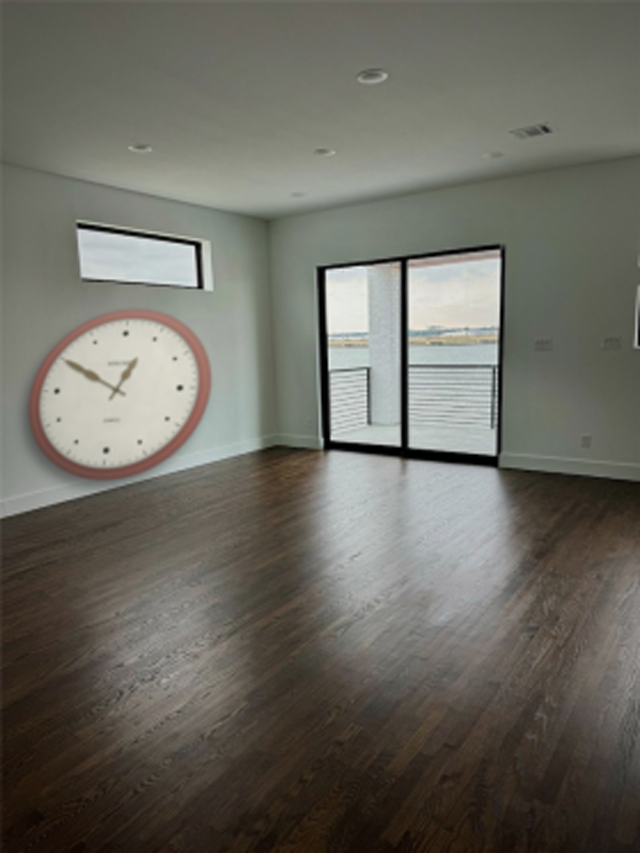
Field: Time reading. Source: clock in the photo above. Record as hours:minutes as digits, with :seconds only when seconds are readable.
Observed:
12:50
